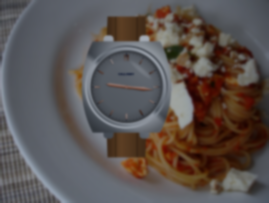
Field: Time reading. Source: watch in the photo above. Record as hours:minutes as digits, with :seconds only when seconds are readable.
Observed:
9:16
